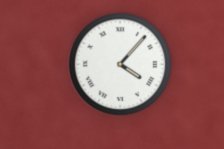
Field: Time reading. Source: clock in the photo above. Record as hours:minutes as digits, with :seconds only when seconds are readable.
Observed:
4:07
